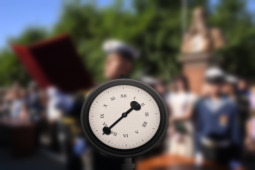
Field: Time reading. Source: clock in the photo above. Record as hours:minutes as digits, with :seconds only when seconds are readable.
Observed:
1:38
